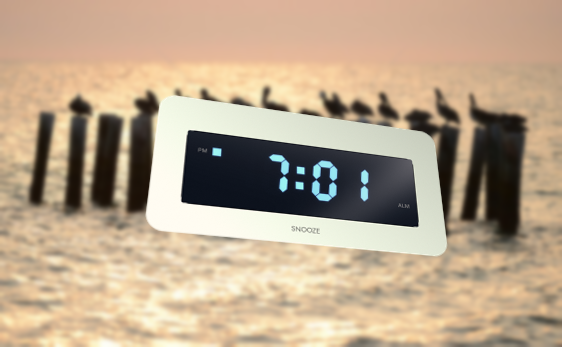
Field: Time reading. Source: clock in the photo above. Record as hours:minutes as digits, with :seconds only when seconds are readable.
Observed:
7:01
